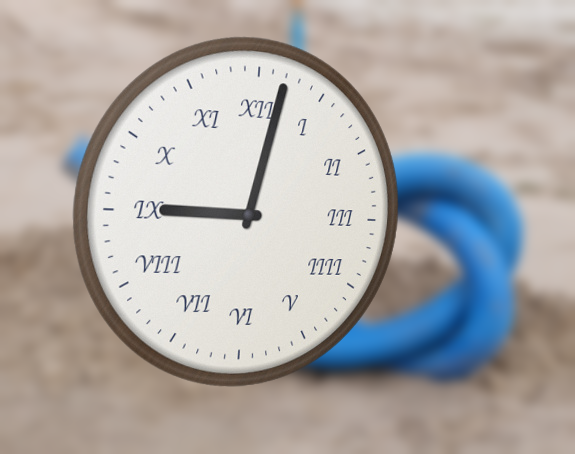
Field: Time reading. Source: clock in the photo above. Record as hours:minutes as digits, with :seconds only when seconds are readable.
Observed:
9:02
